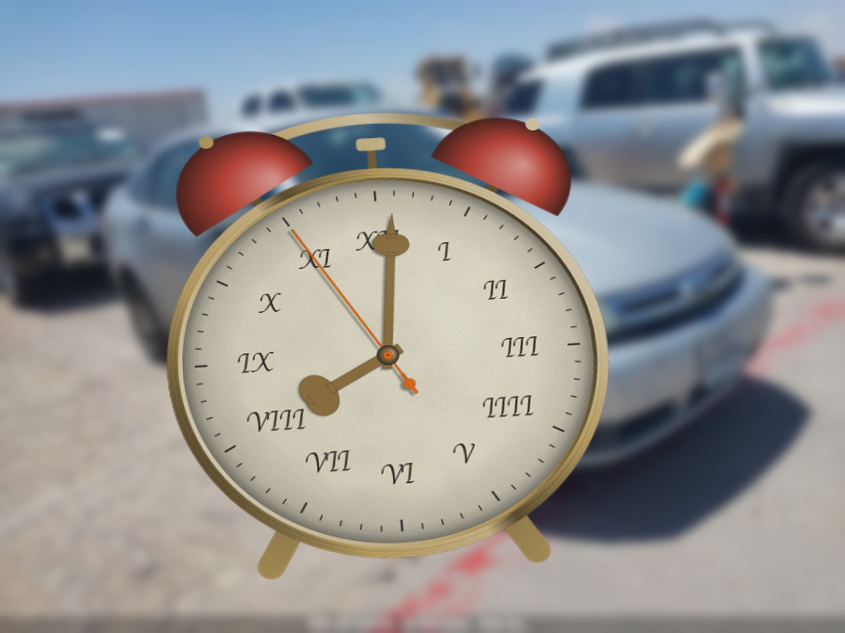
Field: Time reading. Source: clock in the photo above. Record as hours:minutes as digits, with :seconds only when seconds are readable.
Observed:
8:00:55
